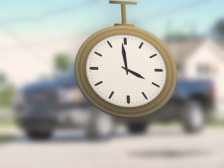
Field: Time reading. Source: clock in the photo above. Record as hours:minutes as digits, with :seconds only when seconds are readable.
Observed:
3:59
